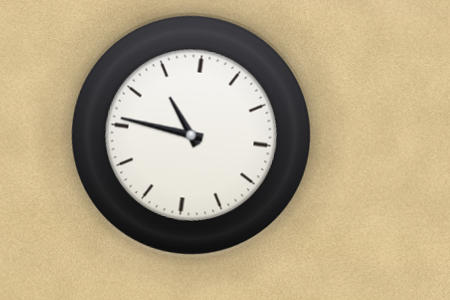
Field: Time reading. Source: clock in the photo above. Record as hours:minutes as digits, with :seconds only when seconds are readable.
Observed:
10:46
